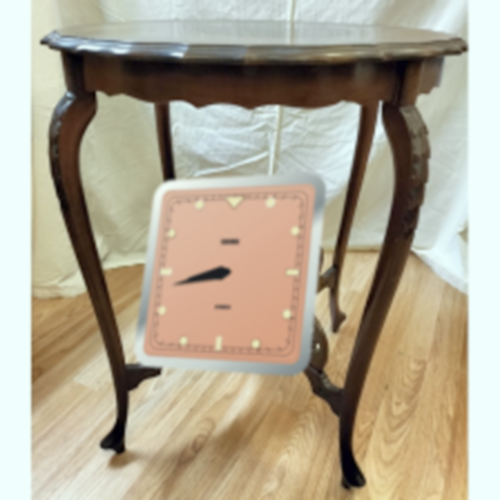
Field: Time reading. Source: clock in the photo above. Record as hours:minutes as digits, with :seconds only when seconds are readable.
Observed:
8:43
